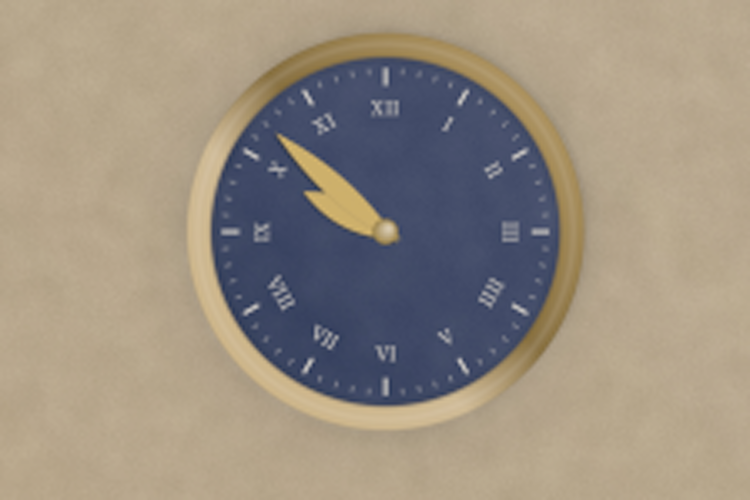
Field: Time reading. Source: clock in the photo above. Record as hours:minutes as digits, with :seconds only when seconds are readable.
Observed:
9:52
